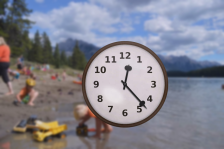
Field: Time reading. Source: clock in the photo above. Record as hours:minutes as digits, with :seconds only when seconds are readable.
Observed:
12:23
